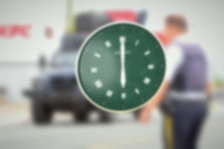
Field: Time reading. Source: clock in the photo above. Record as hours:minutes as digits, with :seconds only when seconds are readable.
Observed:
6:00
